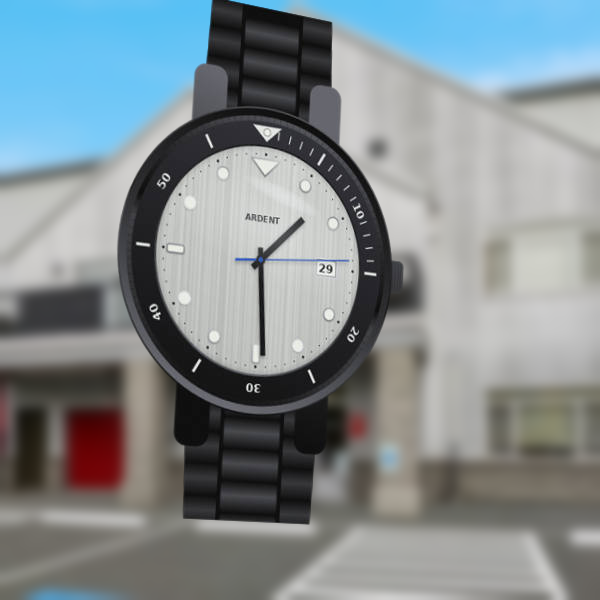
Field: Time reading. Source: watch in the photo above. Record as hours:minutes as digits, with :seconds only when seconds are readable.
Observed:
1:29:14
